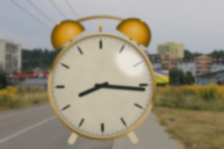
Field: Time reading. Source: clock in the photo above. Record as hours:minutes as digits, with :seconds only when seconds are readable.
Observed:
8:16
